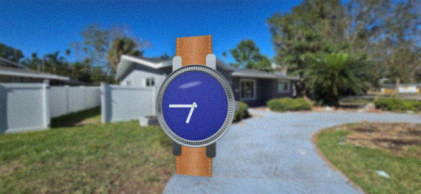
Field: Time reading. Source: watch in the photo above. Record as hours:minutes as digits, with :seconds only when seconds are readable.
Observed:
6:45
